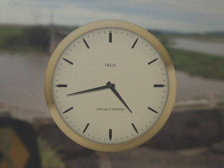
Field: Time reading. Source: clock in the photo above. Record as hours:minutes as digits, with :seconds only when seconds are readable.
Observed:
4:43
